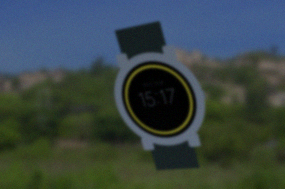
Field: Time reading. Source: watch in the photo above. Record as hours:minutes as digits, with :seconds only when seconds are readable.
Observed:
15:17
